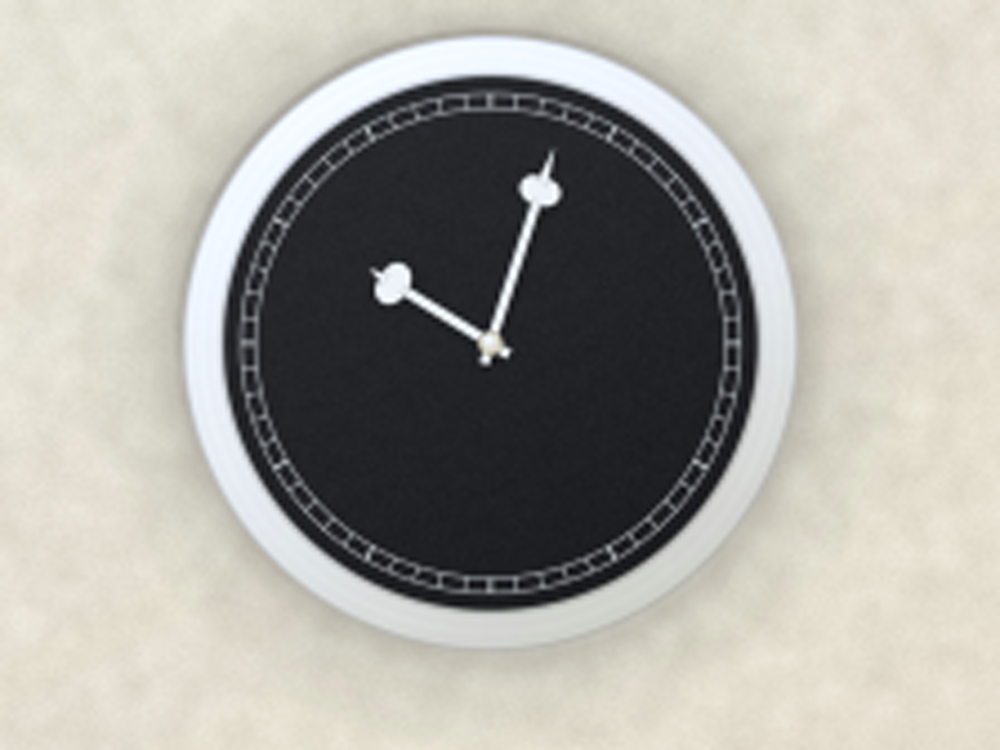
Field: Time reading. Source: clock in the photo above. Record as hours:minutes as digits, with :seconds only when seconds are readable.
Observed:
10:03
